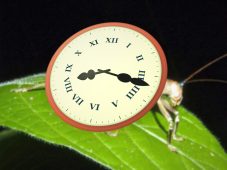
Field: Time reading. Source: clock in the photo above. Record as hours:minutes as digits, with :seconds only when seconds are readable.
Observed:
8:17
